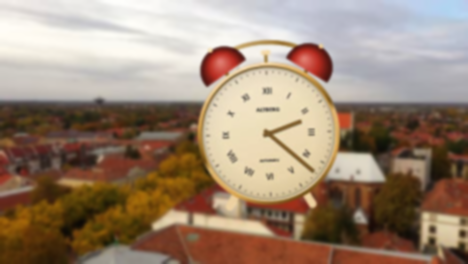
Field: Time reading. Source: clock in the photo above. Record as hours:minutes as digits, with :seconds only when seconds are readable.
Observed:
2:22
